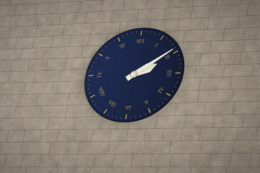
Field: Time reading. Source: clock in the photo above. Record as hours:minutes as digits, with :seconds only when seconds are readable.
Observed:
2:09
